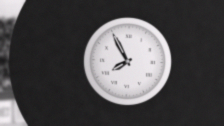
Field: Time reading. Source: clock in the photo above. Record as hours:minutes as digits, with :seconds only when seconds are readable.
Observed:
7:55
